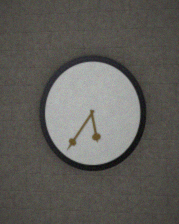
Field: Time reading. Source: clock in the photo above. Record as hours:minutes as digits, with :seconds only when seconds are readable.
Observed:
5:36
